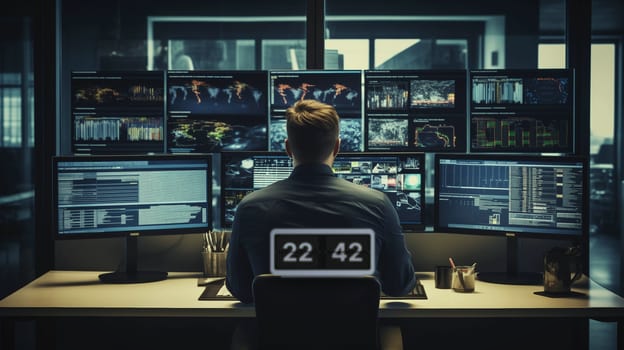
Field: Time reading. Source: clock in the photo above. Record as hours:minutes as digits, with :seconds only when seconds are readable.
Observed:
22:42
